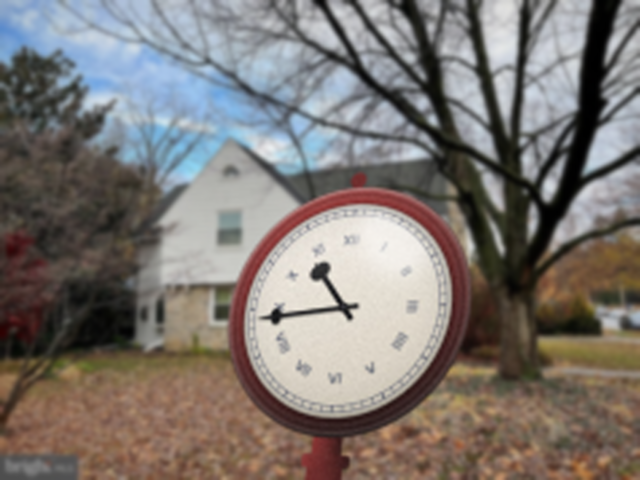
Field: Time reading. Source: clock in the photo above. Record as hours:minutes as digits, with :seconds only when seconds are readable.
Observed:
10:44
